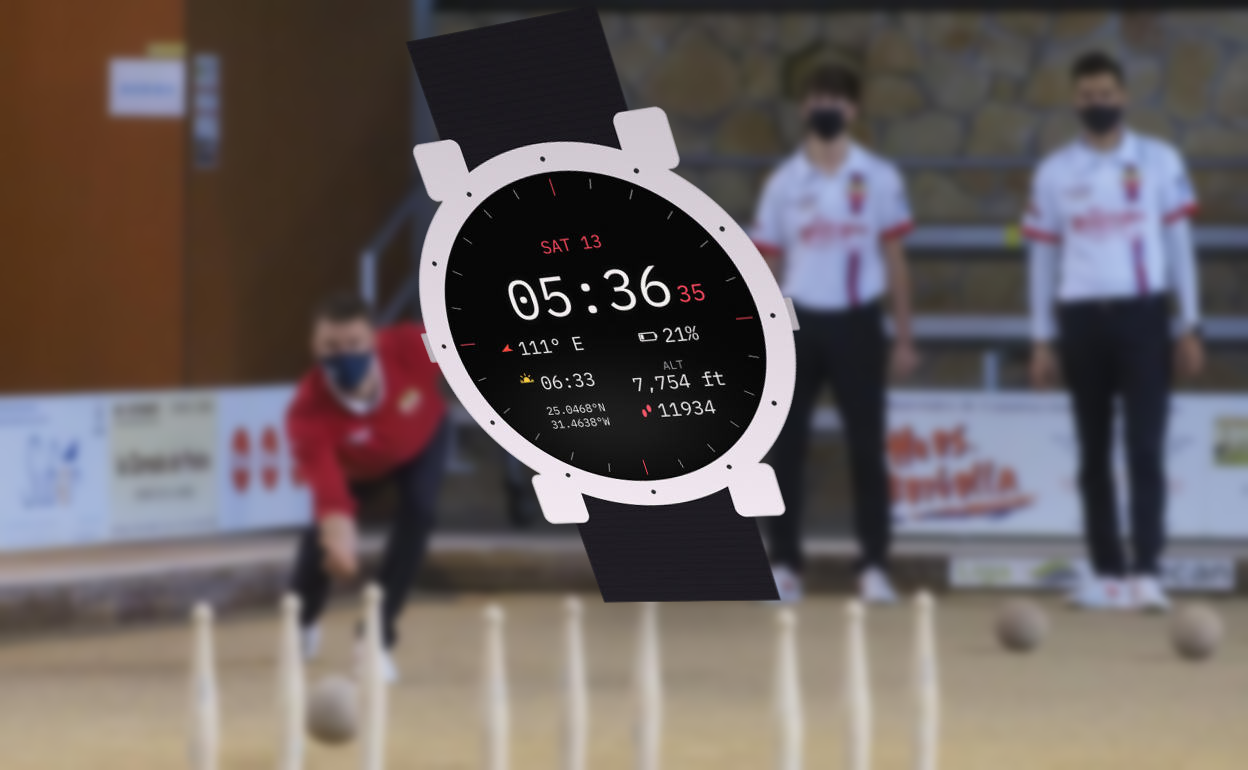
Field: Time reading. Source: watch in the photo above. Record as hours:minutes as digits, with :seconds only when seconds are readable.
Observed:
5:36:35
